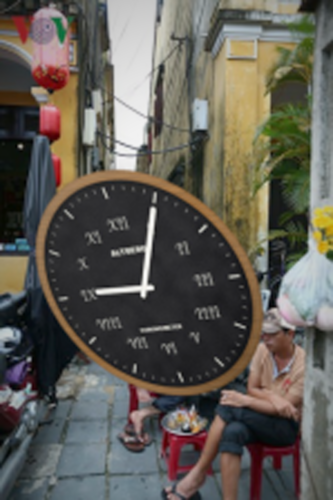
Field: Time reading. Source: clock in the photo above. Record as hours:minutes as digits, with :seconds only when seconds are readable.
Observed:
9:05
